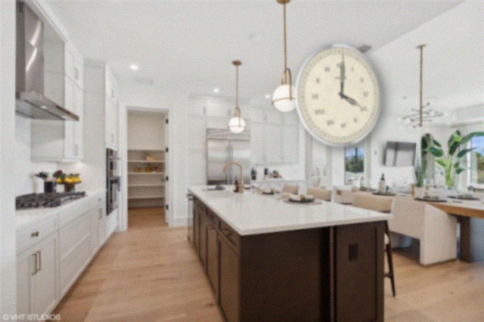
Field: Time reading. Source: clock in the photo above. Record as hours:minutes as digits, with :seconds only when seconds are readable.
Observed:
4:01
